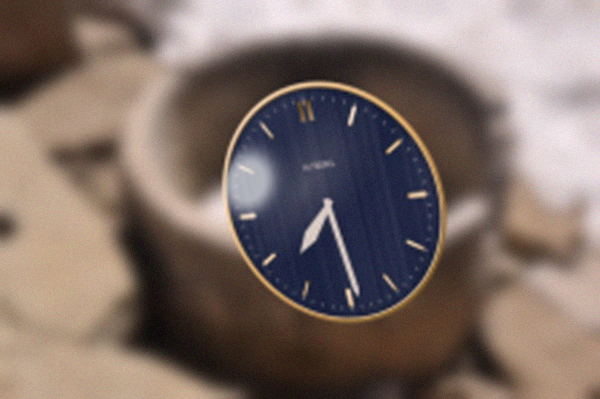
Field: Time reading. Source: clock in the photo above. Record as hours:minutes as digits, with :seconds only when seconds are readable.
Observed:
7:29
